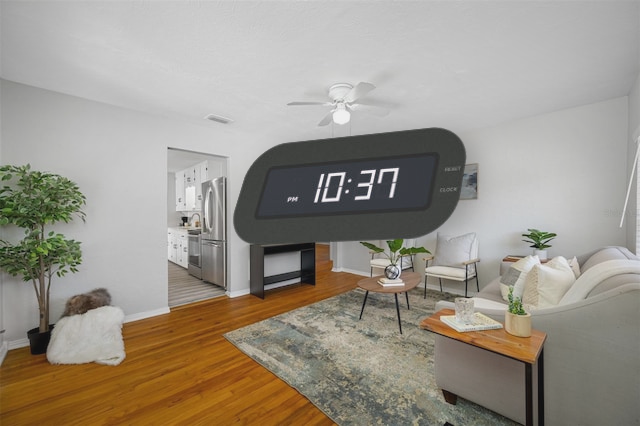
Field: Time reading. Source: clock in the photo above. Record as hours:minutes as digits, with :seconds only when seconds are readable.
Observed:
10:37
